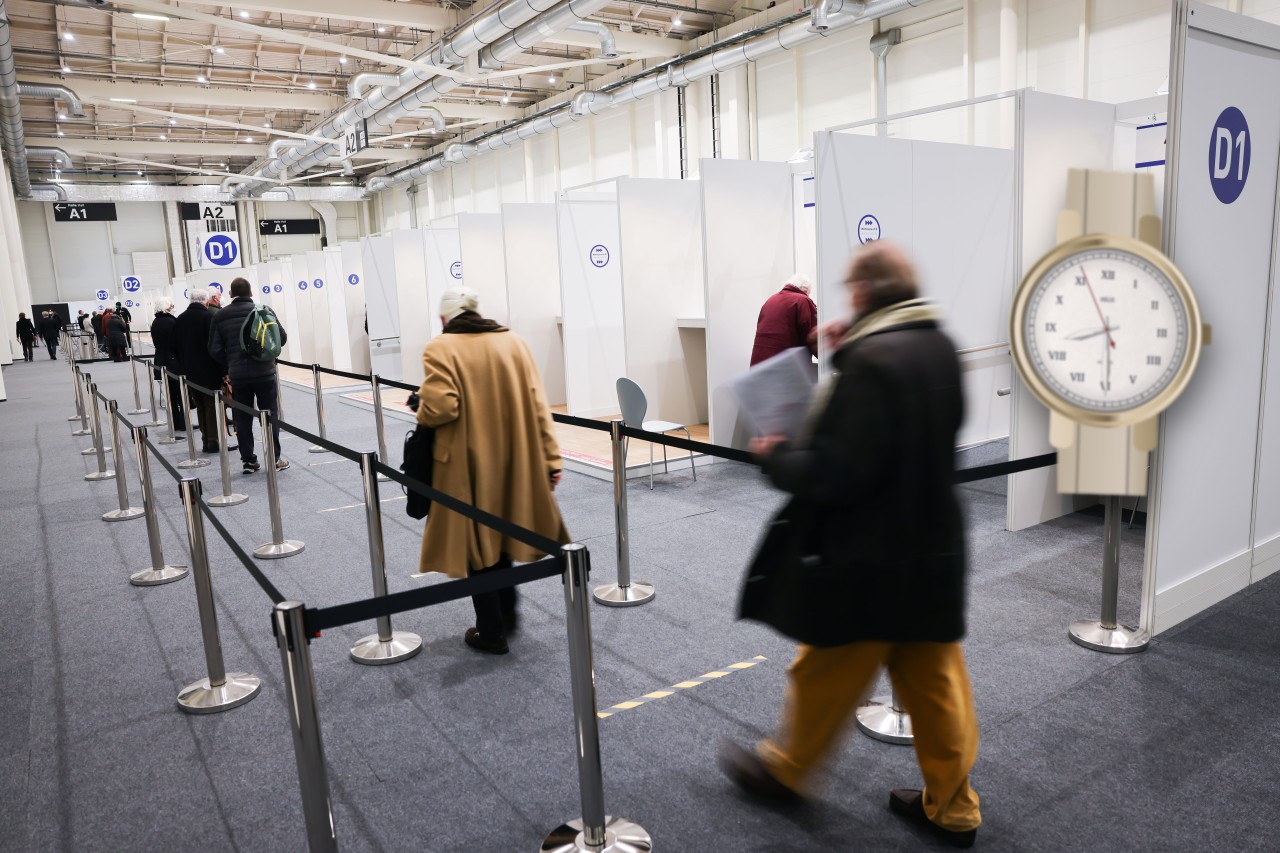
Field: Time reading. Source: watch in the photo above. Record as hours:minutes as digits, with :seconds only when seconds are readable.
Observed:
8:29:56
